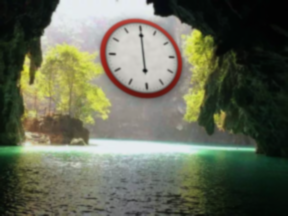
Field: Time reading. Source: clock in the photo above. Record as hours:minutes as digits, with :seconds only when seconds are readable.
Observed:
6:00
